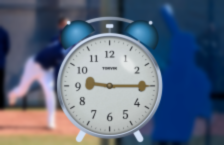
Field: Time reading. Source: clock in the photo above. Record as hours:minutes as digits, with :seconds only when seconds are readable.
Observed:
9:15
